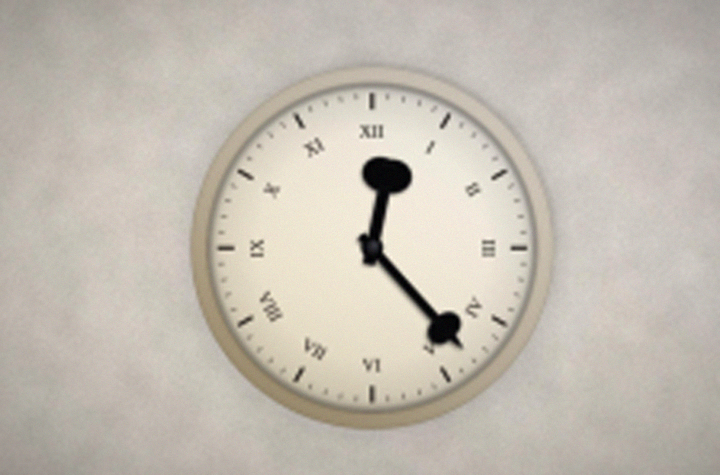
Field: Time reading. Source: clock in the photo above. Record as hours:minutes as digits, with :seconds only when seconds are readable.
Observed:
12:23
